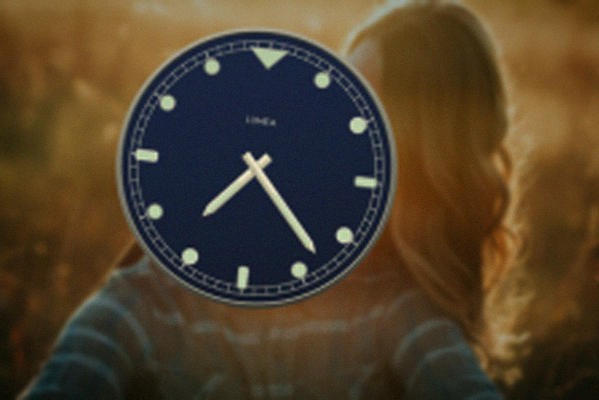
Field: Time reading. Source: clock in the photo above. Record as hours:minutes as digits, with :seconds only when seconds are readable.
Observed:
7:23
